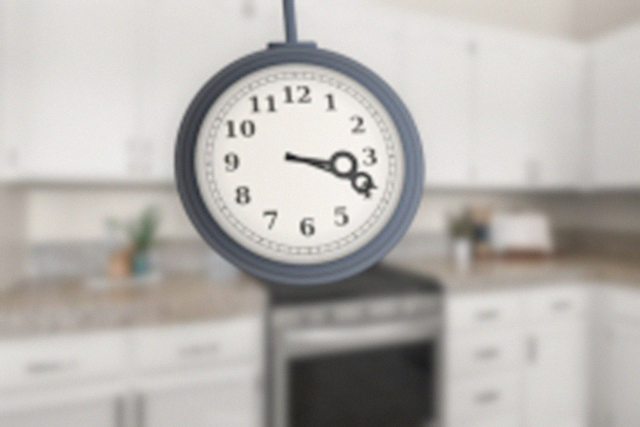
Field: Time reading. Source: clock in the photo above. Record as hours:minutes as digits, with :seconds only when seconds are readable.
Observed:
3:19
